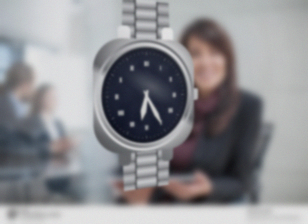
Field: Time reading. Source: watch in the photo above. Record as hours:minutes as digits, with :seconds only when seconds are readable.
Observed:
6:25
